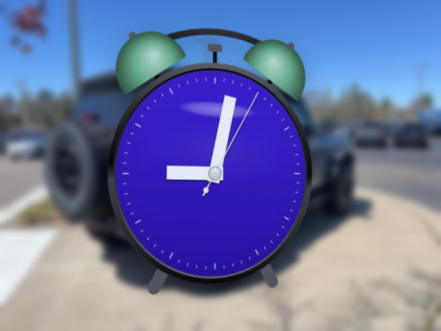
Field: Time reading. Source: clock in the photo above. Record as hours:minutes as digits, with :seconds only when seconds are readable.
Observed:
9:02:05
